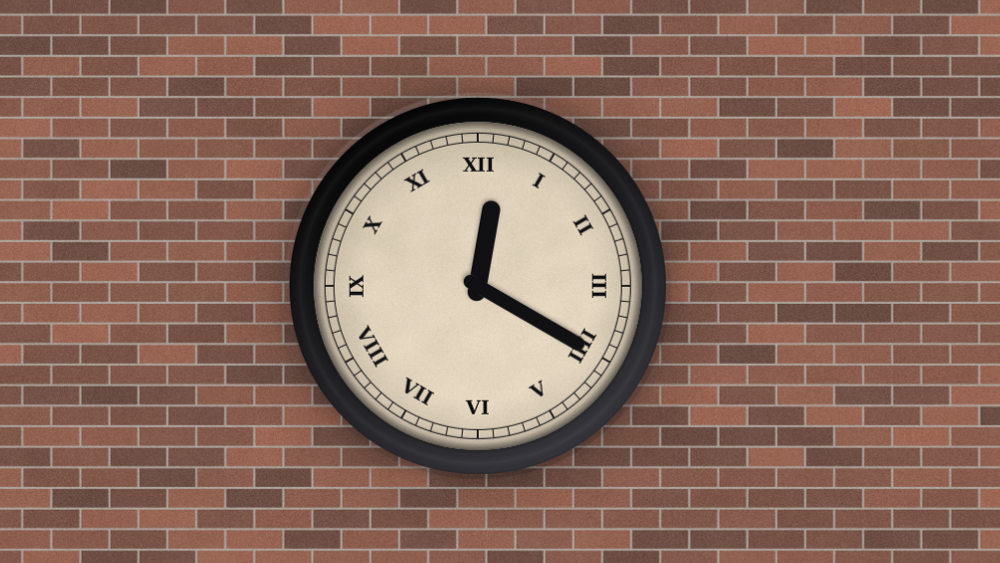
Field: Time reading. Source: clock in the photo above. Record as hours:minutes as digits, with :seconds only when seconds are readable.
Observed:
12:20
